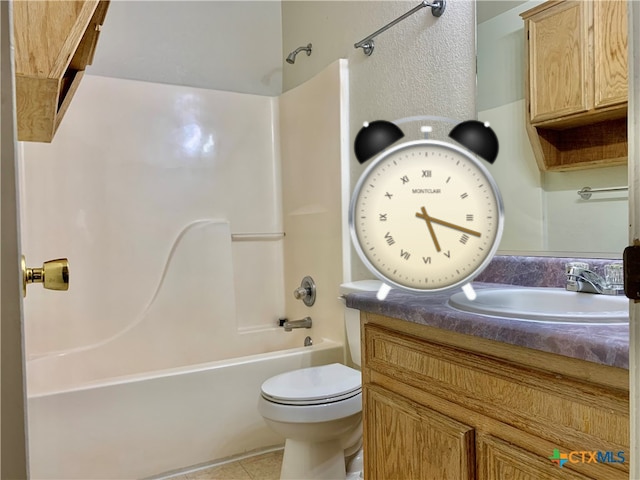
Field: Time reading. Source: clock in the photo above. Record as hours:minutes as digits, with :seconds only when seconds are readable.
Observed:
5:18
